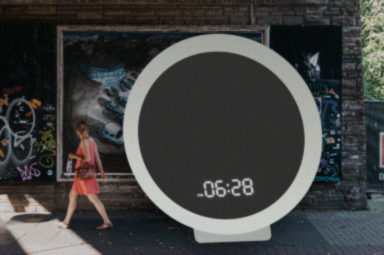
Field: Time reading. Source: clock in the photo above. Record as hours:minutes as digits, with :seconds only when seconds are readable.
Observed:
6:28
